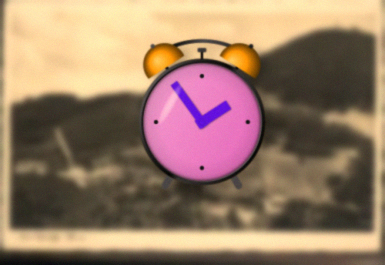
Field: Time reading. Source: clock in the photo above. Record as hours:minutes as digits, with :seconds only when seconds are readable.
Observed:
1:54
